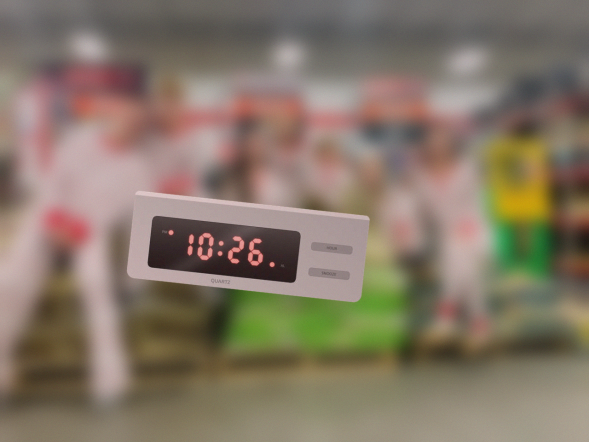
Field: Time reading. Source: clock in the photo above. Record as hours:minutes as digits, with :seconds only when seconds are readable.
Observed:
10:26
